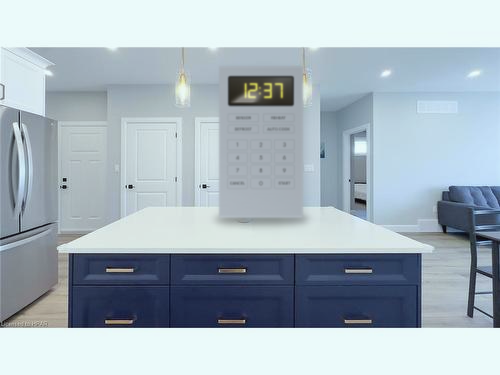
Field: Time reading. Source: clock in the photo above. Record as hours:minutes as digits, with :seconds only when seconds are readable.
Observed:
12:37
